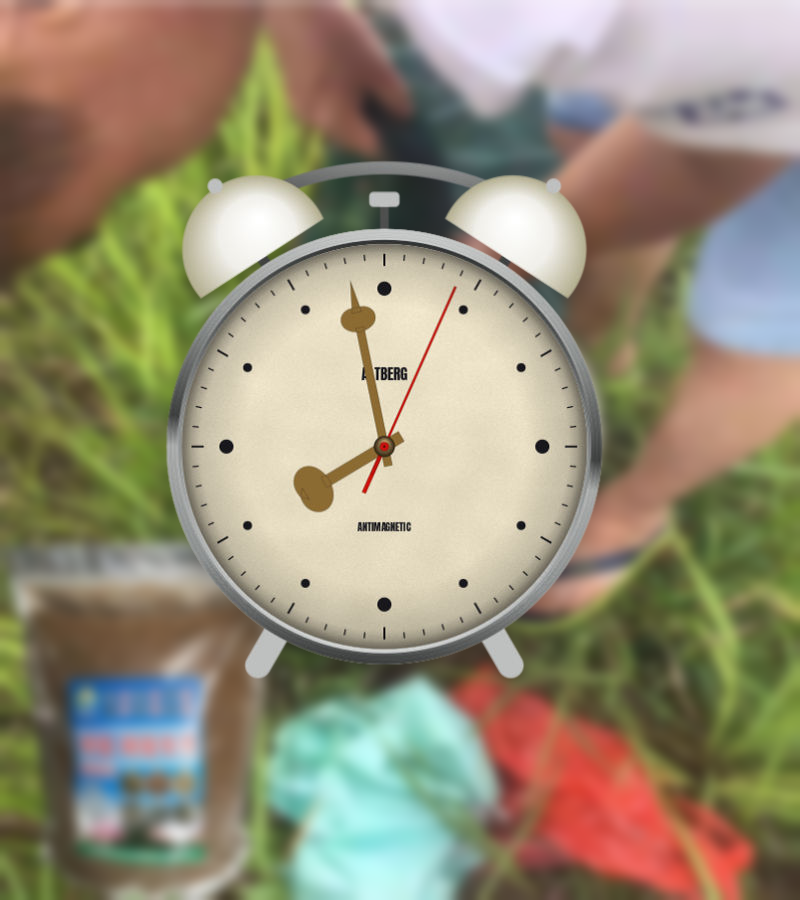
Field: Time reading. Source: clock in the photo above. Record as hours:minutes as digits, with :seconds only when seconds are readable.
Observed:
7:58:04
